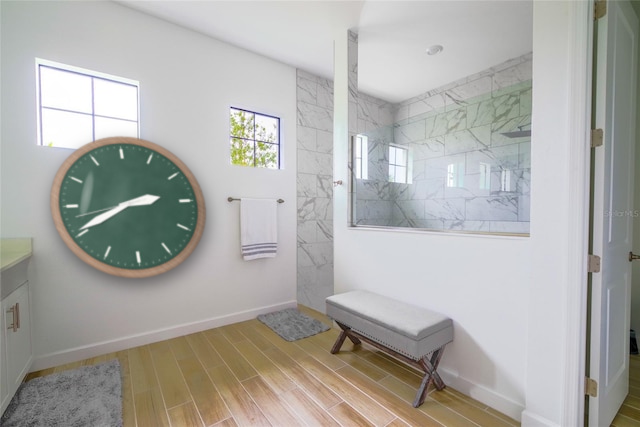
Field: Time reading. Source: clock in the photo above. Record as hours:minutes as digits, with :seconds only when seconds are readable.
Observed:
2:40:43
